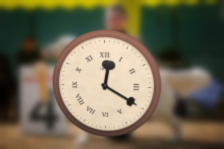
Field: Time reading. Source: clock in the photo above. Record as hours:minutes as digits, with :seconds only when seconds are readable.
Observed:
12:20
